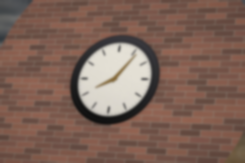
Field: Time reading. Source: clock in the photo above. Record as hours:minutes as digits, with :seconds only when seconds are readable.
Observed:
8:06
